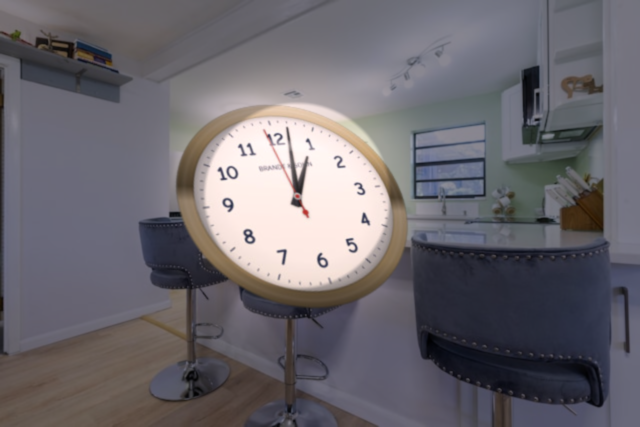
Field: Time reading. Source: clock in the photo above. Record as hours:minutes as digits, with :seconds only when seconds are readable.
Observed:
1:01:59
